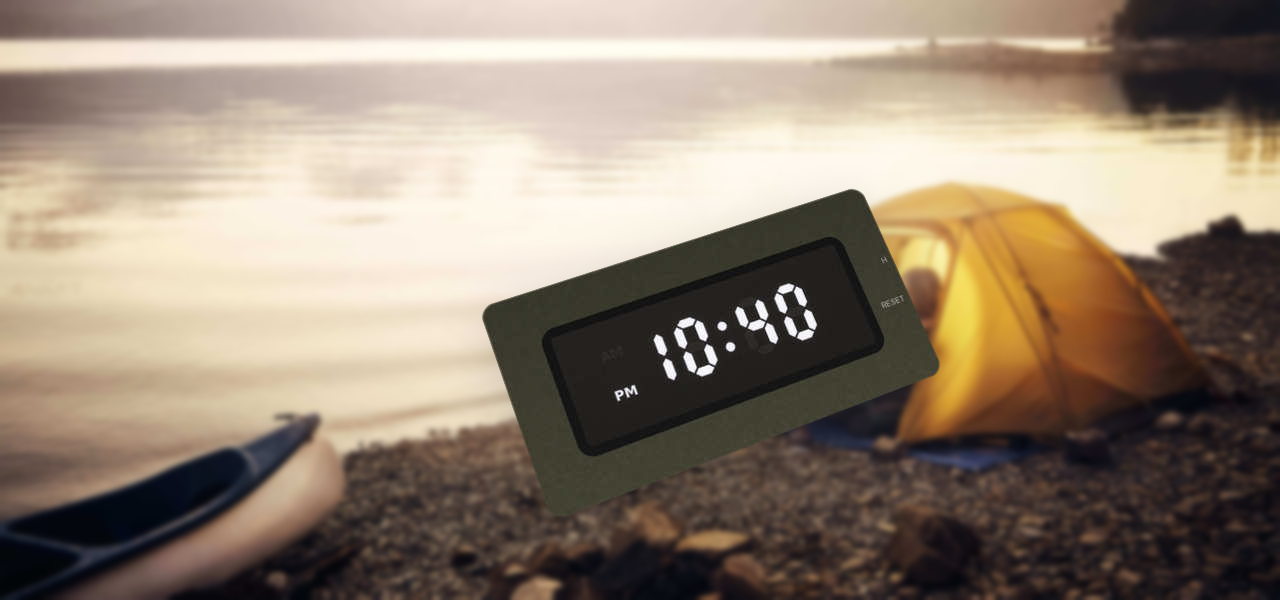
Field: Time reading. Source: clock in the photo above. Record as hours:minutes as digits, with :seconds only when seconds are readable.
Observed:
10:40
